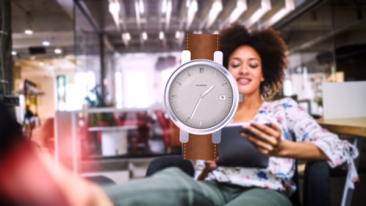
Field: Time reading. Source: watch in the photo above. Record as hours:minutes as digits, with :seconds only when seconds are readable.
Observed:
1:34
